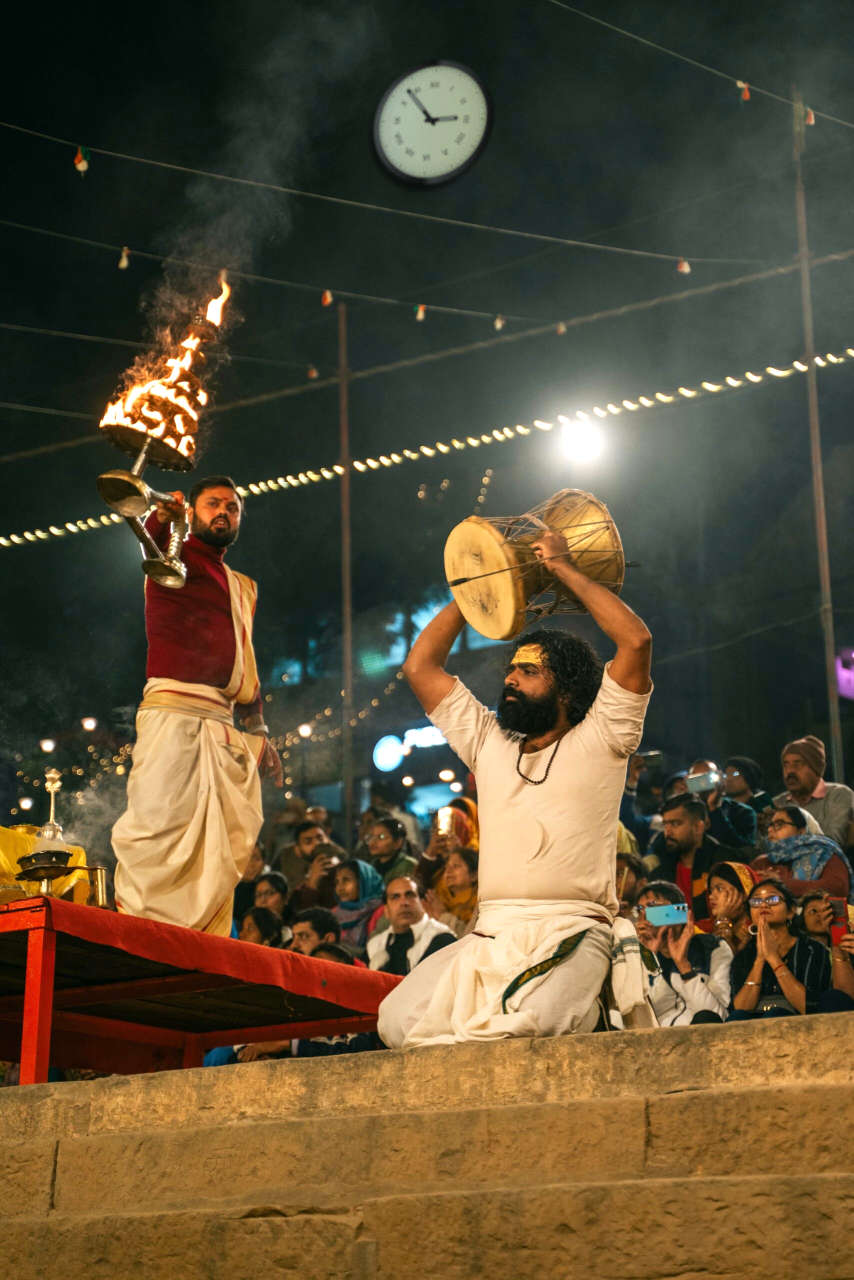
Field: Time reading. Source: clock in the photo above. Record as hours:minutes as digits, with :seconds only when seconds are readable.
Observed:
2:53
